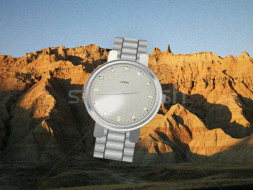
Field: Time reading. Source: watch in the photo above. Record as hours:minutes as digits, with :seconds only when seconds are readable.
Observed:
2:43
